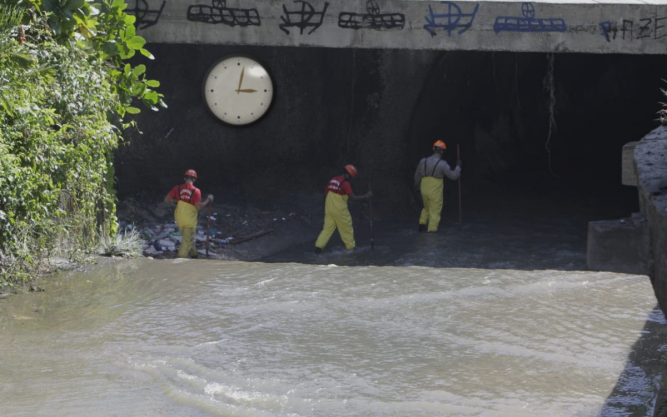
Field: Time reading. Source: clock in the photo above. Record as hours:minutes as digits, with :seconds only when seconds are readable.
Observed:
3:02
